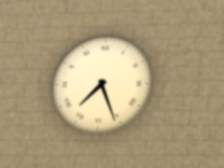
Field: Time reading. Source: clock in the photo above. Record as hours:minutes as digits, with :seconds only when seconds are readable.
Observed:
7:26
